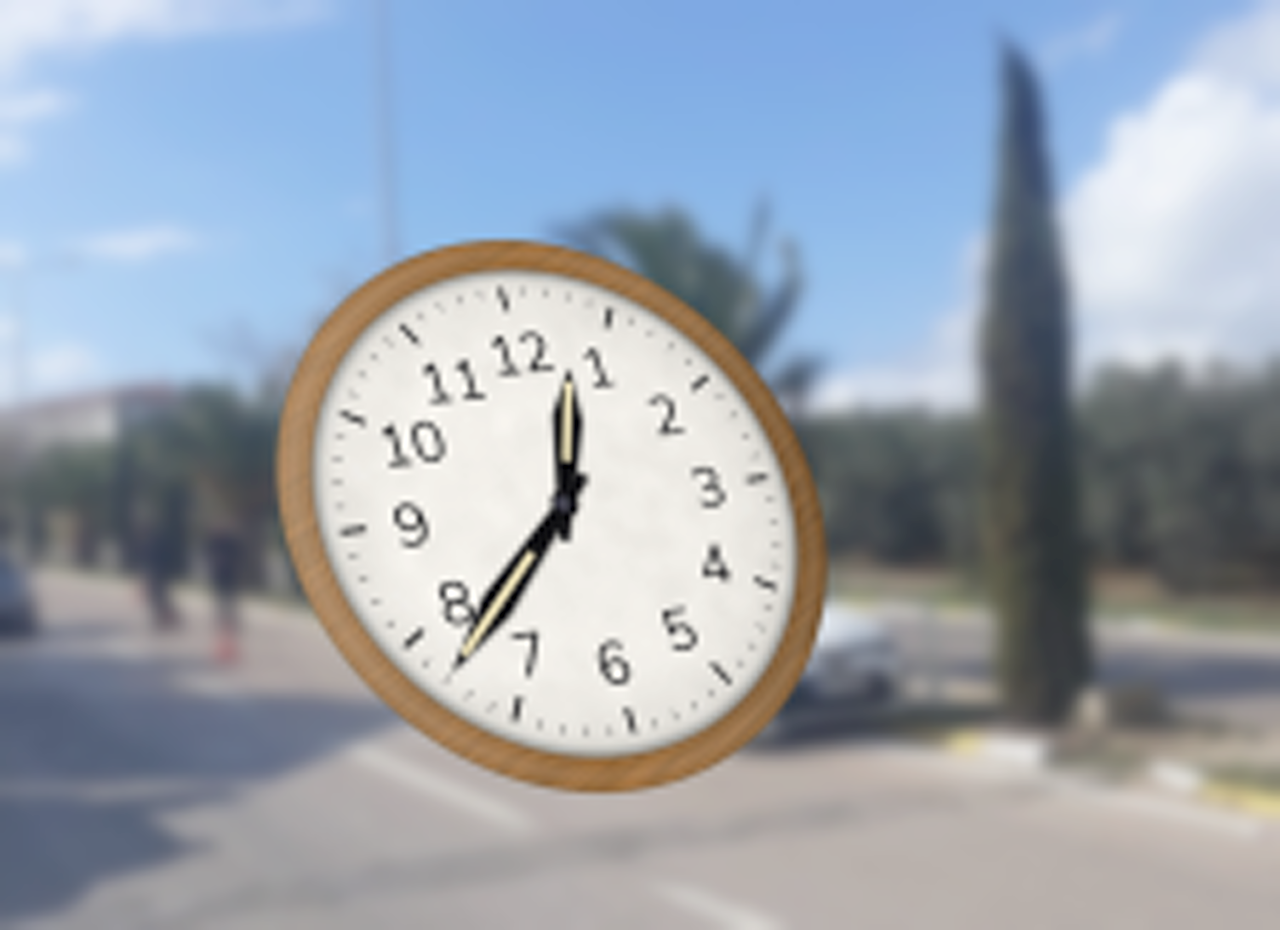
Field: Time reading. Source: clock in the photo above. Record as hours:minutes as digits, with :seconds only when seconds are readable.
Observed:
12:38
